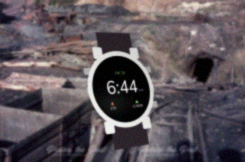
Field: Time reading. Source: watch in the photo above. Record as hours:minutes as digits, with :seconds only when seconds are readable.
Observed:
6:44
